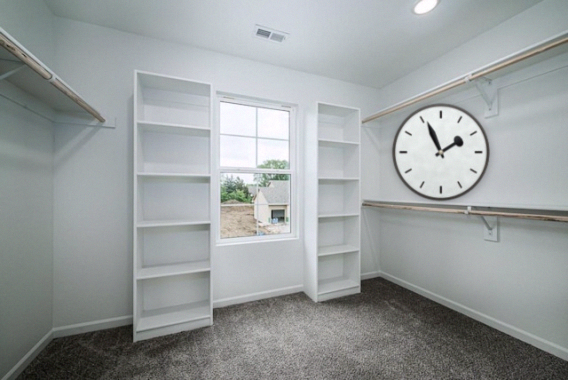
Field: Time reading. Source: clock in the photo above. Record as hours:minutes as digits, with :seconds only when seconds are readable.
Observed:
1:56
